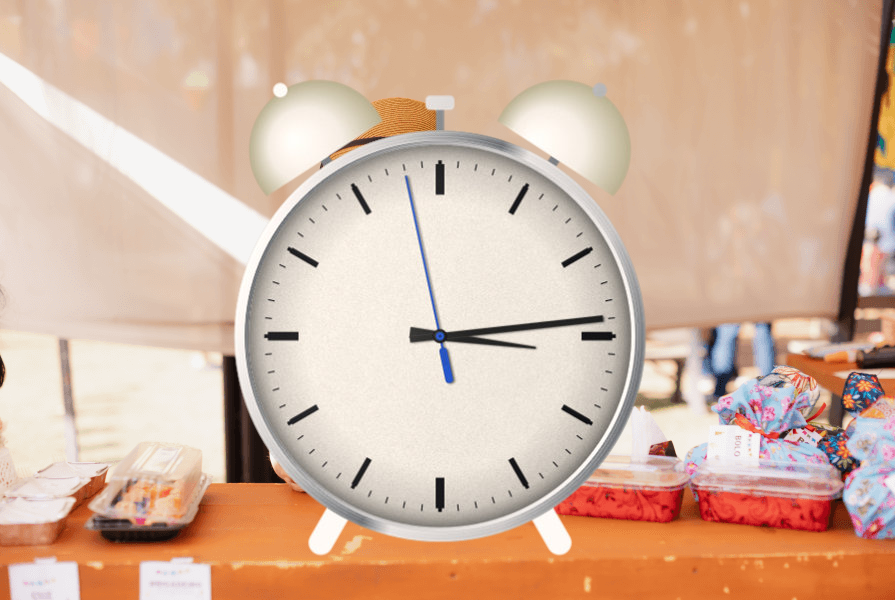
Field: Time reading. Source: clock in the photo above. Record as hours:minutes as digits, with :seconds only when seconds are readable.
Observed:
3:13:58
